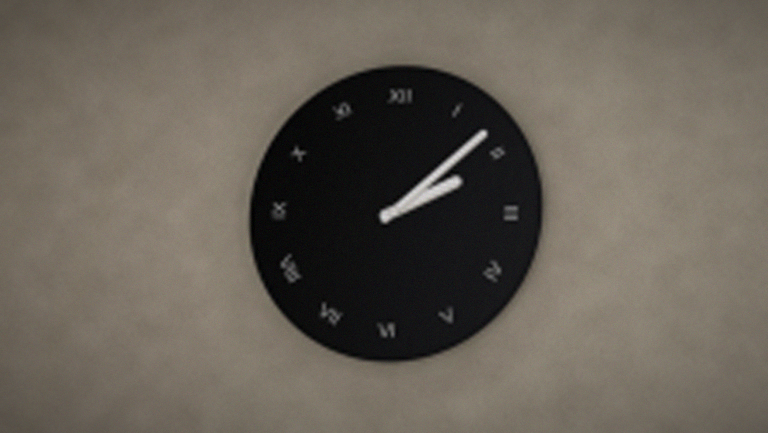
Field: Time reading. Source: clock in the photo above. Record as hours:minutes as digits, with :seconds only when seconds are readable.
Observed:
2:08
